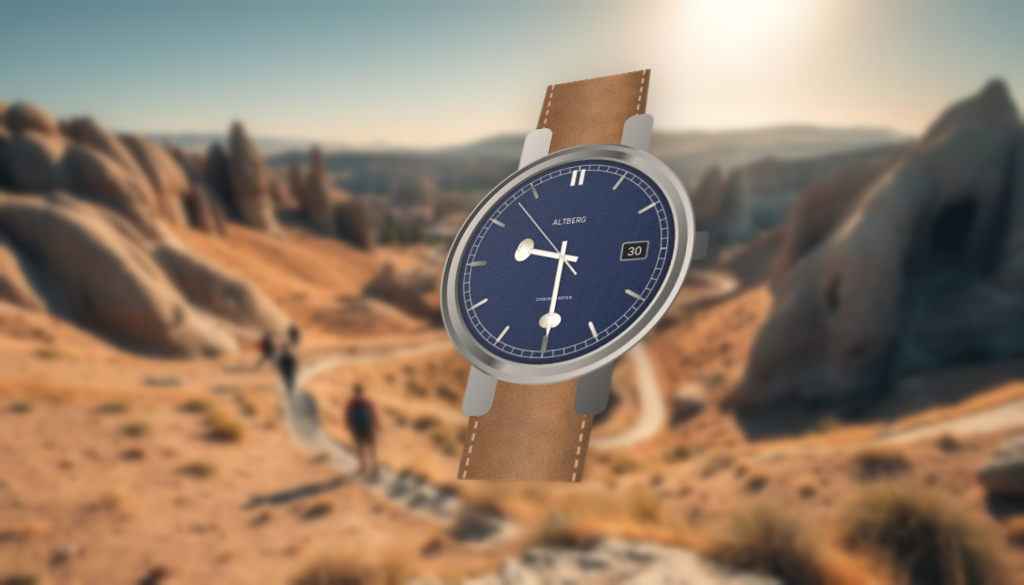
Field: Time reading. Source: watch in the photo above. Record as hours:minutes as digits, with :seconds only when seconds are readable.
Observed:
9:29:53
